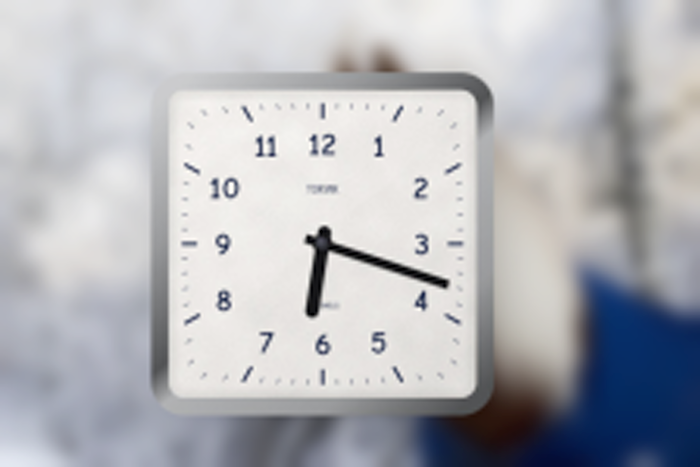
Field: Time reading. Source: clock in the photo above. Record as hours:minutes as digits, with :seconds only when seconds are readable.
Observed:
6:18
